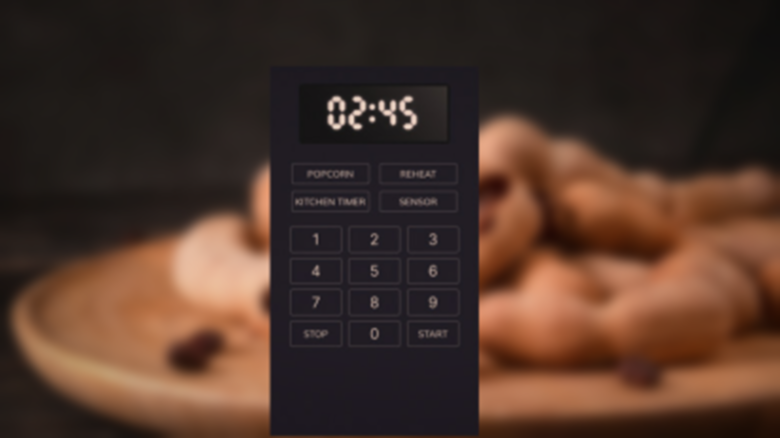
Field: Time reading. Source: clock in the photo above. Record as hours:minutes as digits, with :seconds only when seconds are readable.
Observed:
2:45
